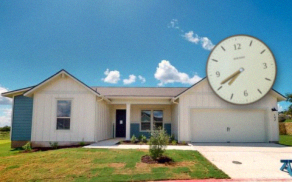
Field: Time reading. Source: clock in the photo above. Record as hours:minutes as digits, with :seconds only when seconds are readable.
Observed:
7:41
